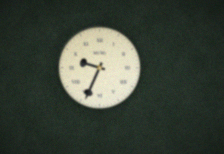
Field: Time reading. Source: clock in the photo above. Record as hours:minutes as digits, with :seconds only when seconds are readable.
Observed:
9:34
